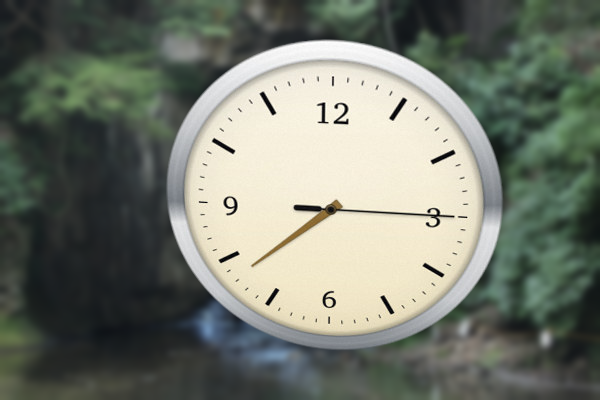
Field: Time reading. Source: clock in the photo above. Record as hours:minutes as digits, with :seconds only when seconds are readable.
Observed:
7:38:15
